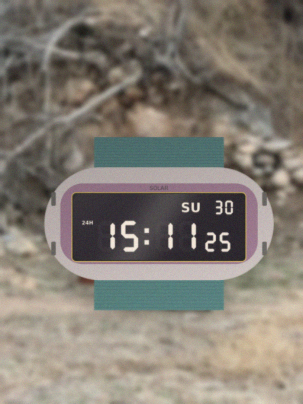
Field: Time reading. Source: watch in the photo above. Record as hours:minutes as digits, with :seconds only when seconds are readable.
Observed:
15:11:25
